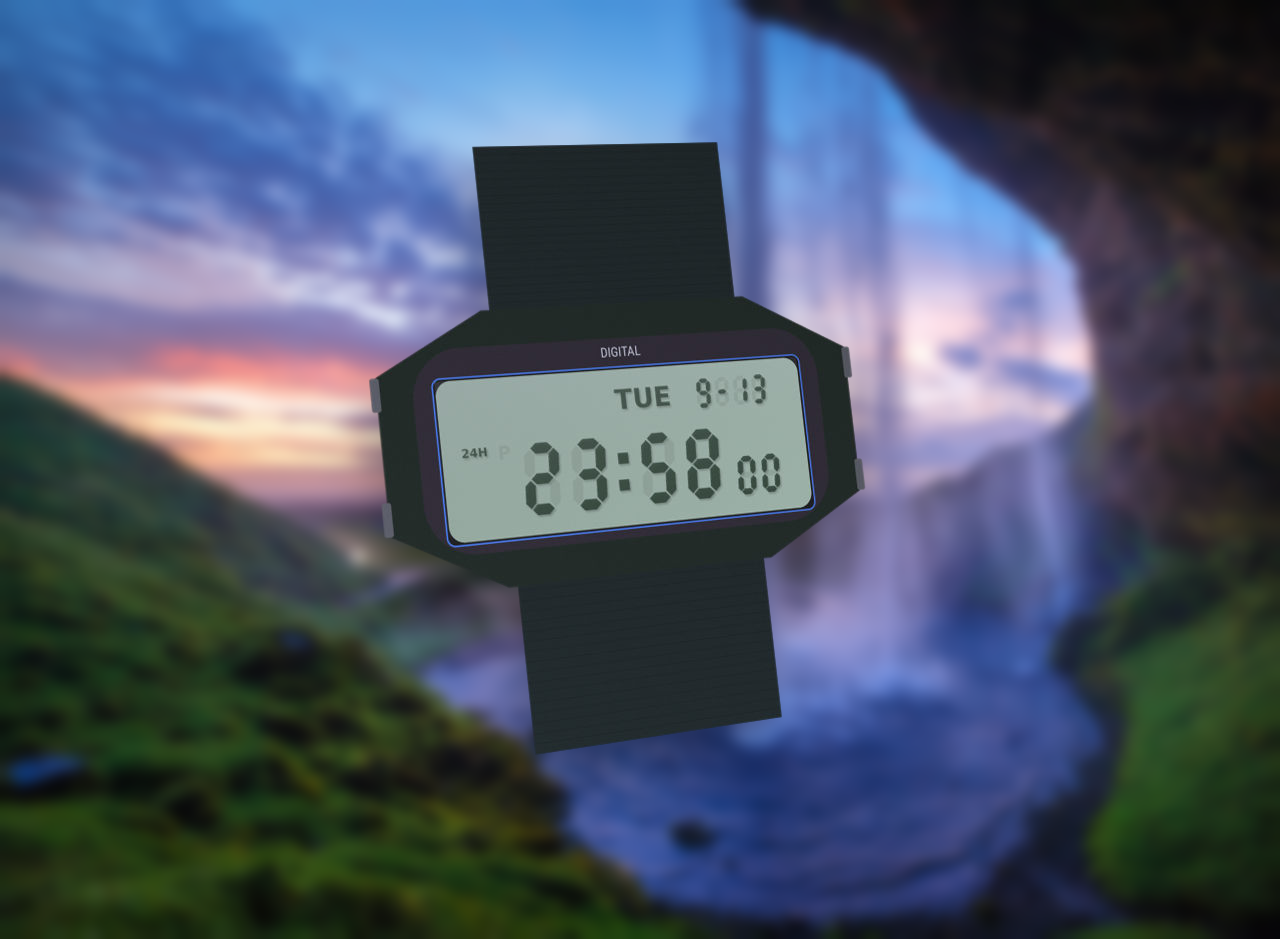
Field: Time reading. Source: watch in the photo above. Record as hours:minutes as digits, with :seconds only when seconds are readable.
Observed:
23:58:00
